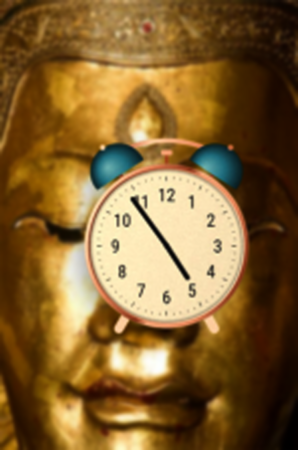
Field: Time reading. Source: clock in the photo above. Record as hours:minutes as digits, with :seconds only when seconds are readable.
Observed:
4:54
